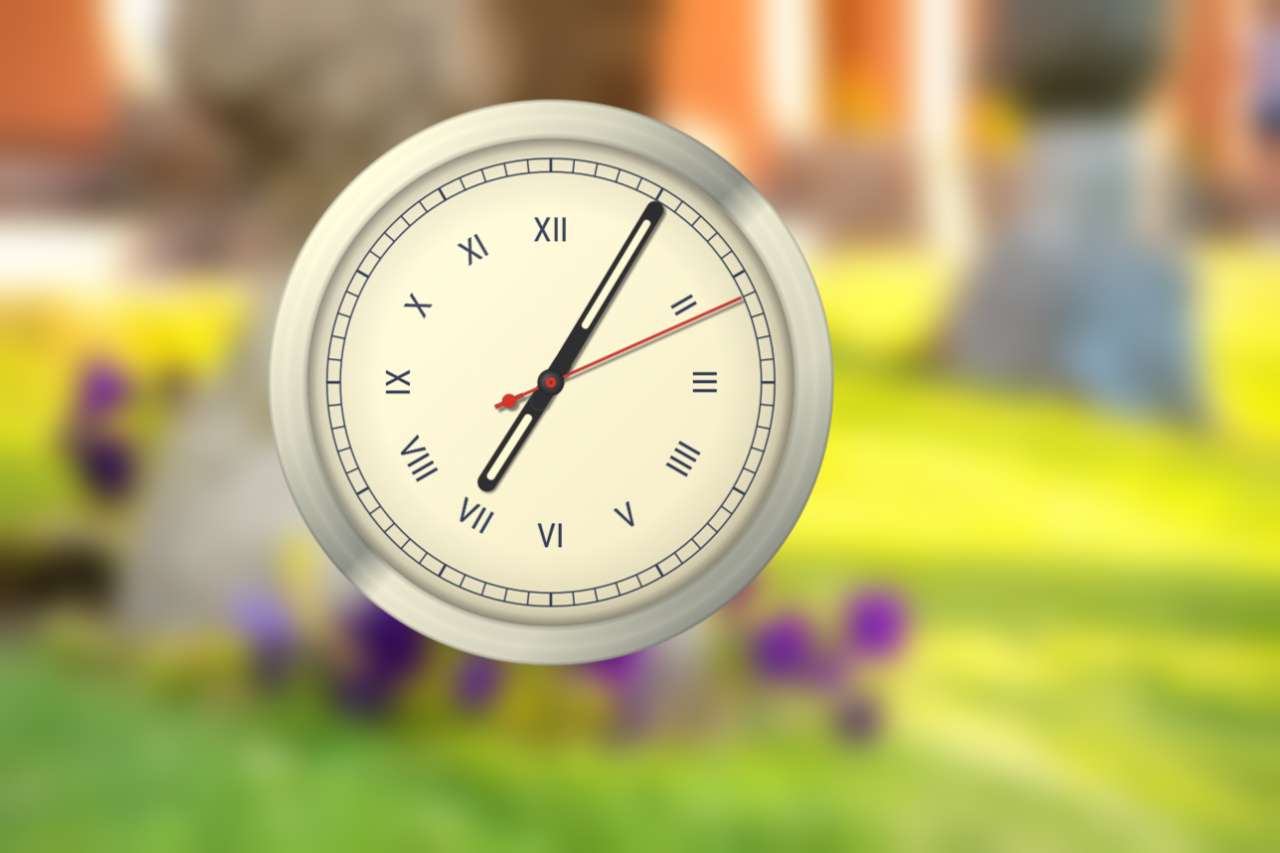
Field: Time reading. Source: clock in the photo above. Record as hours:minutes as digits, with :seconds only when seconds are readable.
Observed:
7:05:11
